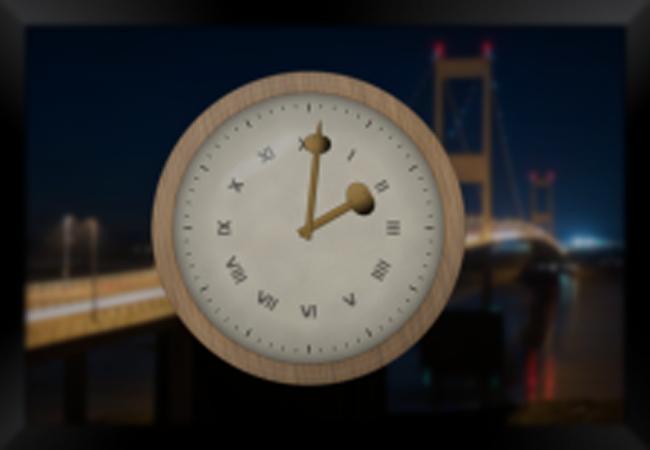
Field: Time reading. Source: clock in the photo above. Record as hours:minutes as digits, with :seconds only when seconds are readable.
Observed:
2:01
